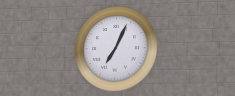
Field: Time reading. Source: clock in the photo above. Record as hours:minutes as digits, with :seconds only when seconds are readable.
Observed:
7:04
